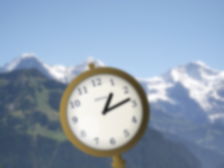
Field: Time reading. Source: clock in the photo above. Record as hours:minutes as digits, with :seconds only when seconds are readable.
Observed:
1:13
